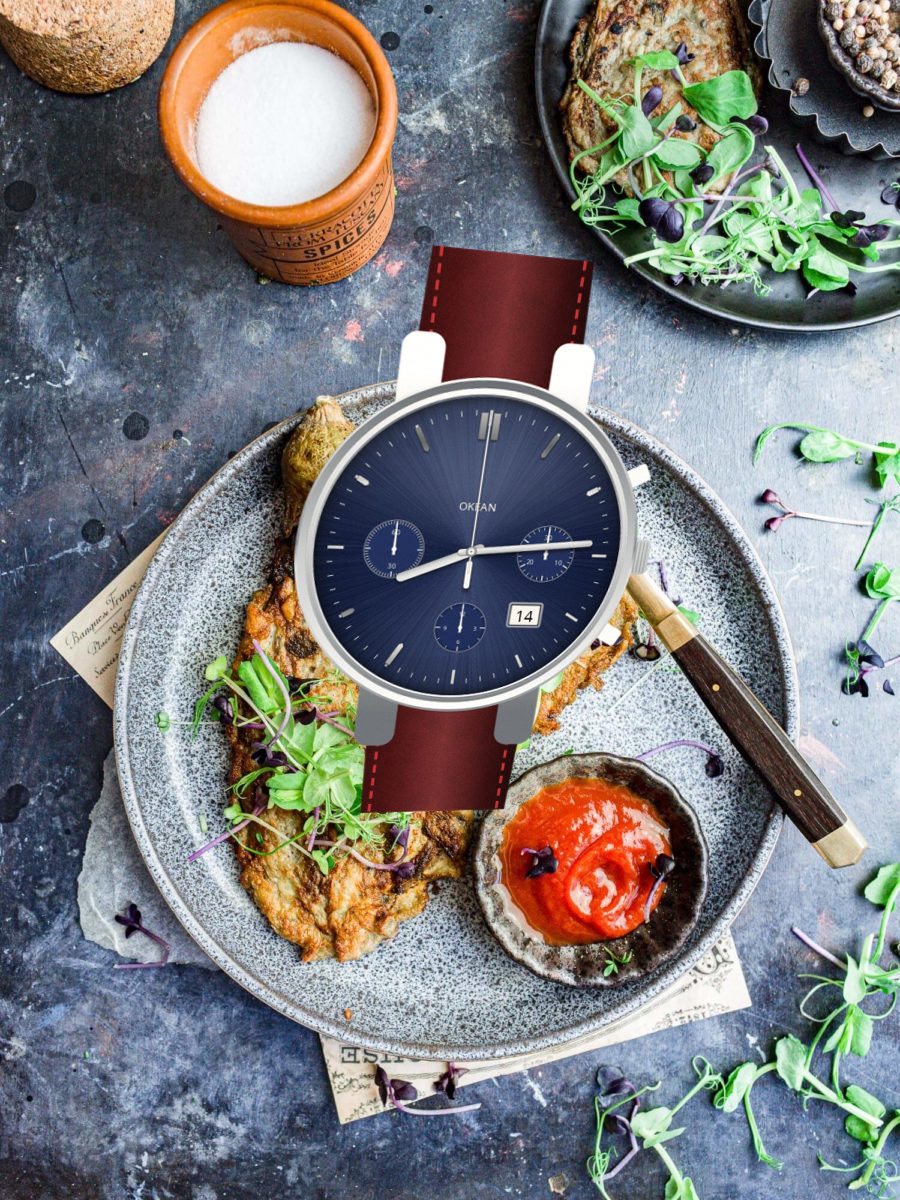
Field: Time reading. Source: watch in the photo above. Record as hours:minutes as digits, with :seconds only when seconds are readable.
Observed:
8:14
